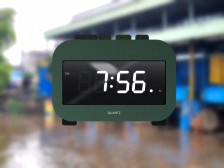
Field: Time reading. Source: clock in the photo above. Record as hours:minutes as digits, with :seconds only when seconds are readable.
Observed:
7:56
